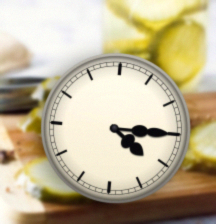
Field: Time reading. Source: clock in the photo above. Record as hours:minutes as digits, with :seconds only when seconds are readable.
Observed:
4:15
